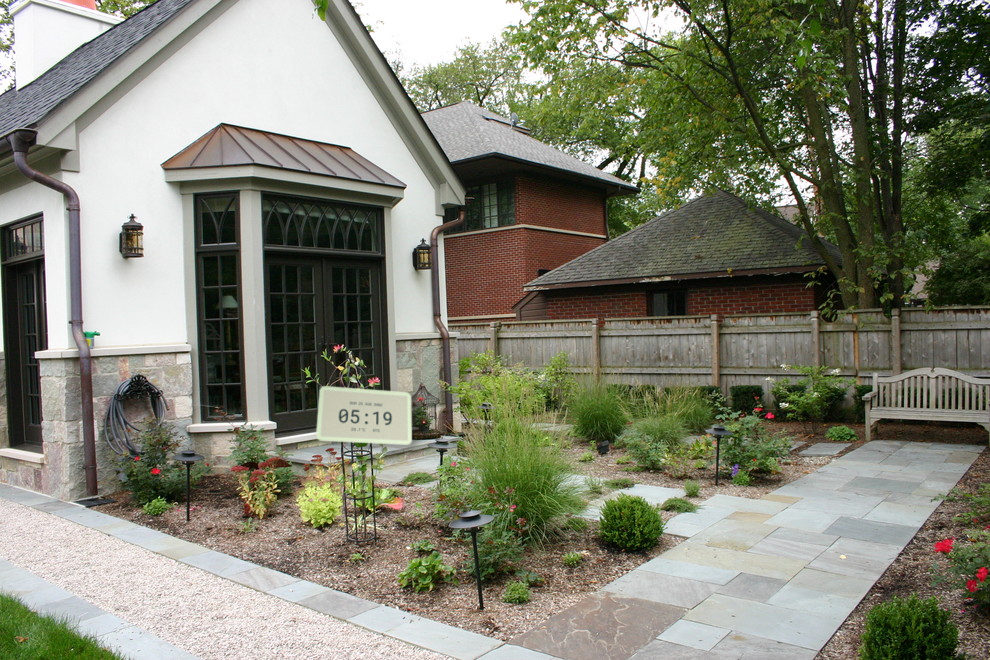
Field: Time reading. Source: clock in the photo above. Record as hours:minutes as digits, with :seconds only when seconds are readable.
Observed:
5:19
